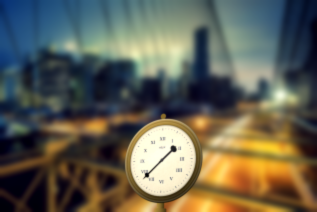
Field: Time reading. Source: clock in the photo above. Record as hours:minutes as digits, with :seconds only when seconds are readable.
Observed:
1:38
